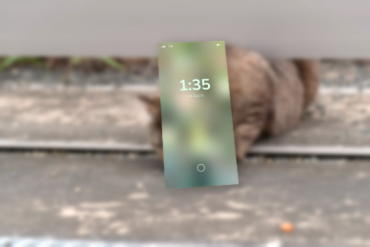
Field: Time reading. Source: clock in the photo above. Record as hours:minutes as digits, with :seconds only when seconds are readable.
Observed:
1:35
